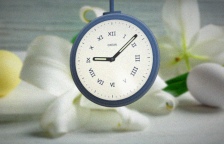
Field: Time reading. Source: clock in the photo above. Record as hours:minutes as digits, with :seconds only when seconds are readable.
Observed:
9:08
